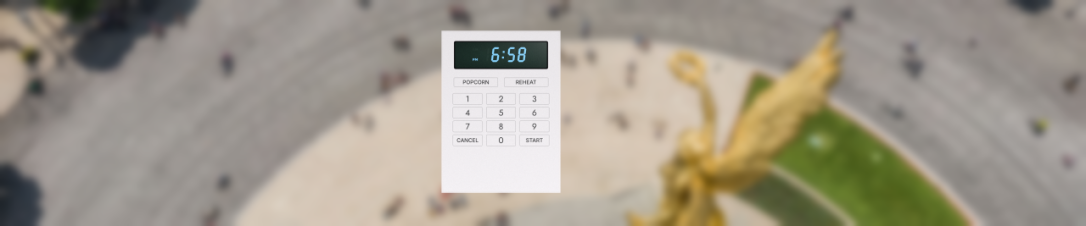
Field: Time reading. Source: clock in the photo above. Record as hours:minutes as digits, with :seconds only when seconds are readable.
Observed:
6:58
